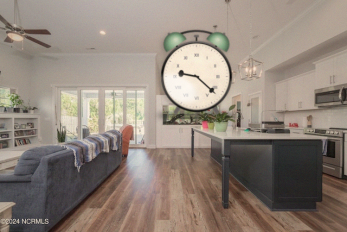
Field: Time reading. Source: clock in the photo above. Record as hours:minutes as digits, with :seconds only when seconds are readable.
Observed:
9:22
